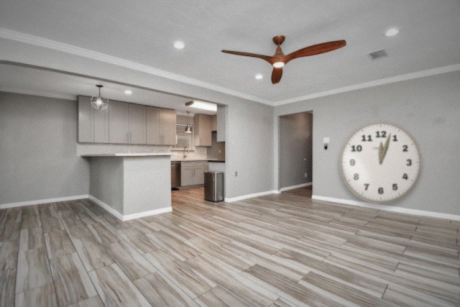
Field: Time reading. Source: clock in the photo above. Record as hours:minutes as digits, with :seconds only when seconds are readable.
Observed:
12:03
